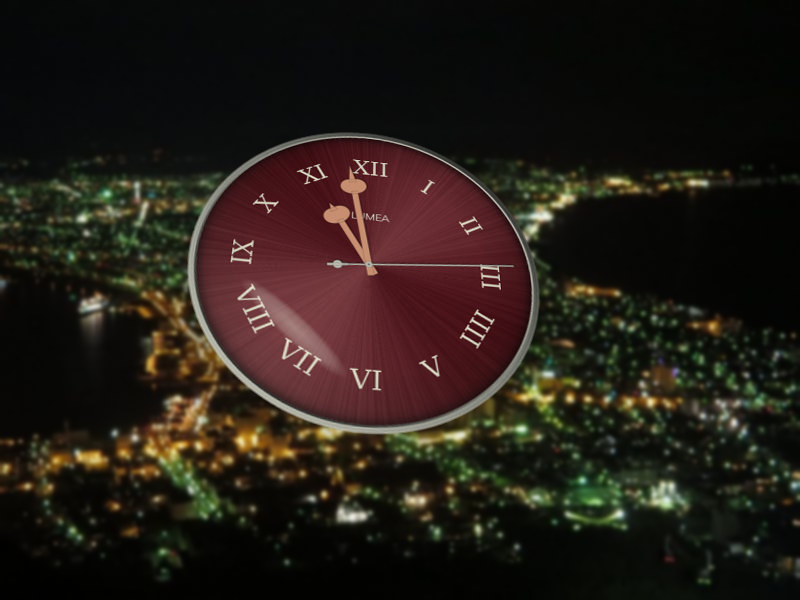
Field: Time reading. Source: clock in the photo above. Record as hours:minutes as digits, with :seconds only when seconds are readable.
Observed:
10:58:14
